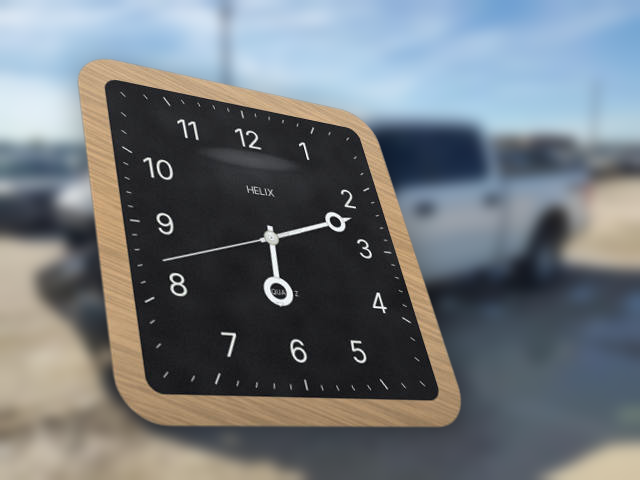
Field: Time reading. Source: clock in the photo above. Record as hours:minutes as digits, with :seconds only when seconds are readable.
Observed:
6:11:42
